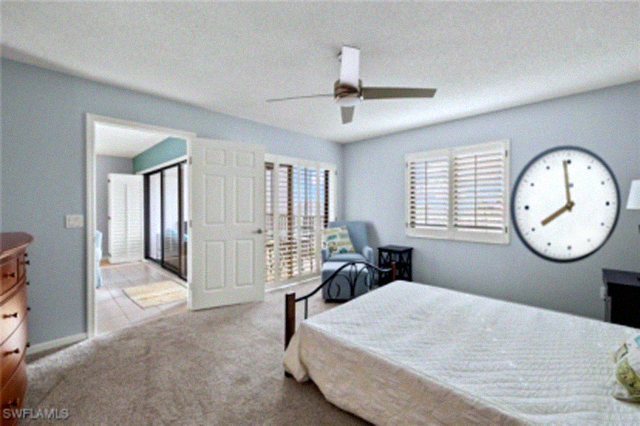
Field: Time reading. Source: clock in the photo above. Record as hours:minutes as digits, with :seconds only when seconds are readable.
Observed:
7:59
